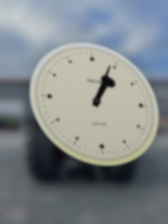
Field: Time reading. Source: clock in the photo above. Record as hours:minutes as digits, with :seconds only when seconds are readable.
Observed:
1:04
